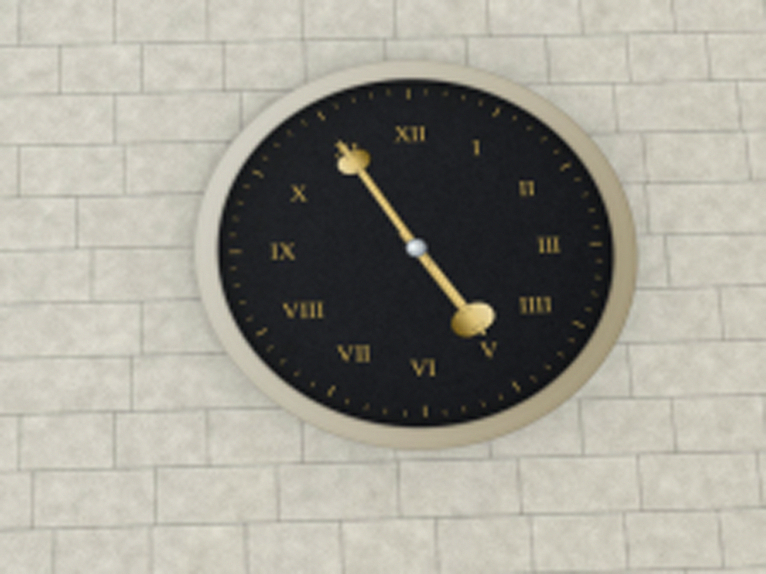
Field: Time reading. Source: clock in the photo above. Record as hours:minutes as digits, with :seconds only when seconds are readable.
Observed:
4:55
